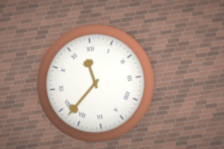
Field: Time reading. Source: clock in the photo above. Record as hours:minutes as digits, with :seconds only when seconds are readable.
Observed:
11:38
